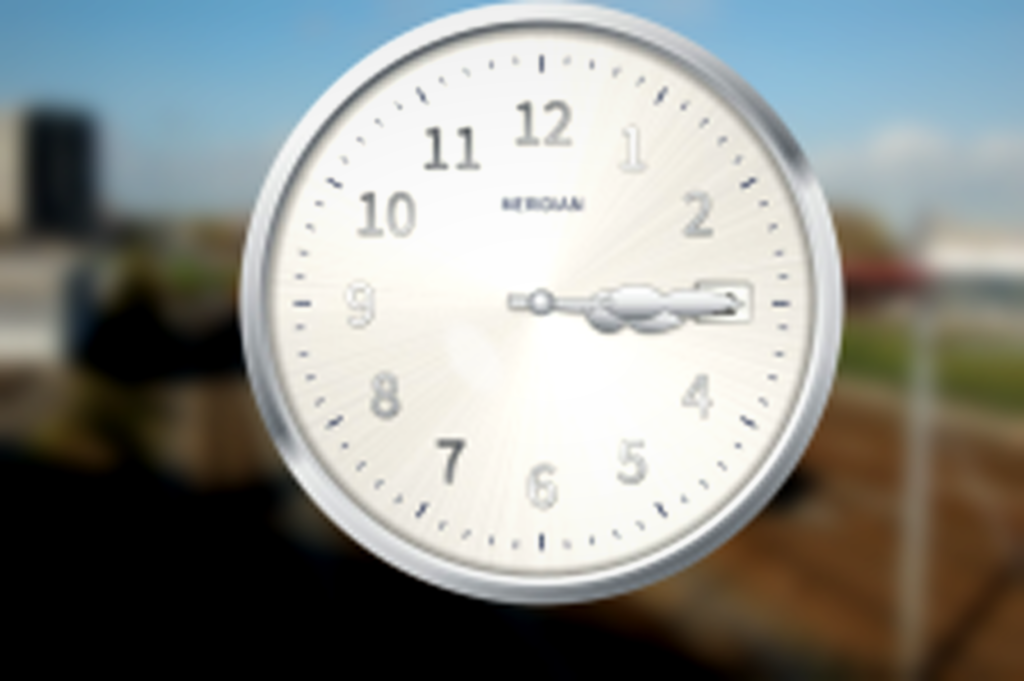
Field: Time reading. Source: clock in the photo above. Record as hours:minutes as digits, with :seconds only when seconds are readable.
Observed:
3:15
